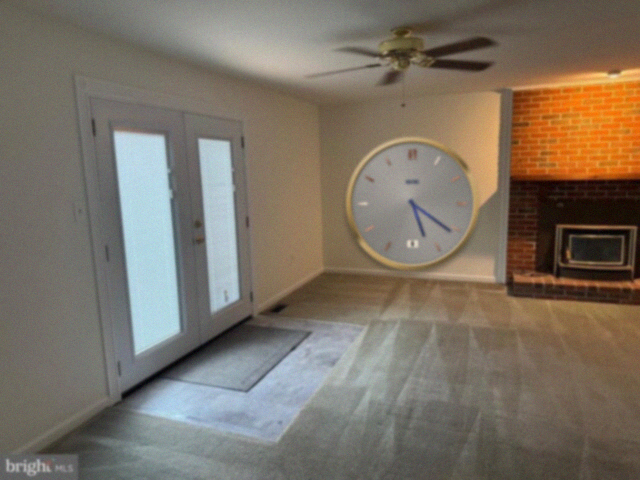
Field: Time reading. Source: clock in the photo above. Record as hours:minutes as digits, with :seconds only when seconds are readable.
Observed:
5:21
